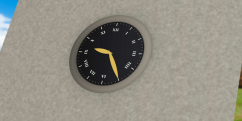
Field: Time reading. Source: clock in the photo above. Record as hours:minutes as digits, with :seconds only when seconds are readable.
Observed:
9:25
